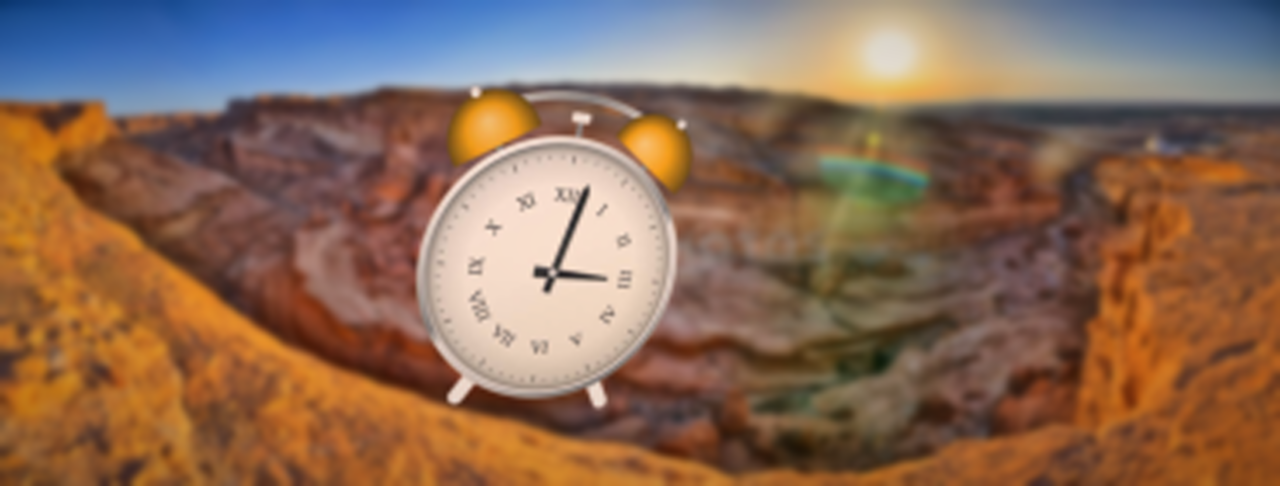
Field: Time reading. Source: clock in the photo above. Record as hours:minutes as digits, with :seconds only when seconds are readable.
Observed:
3:02
